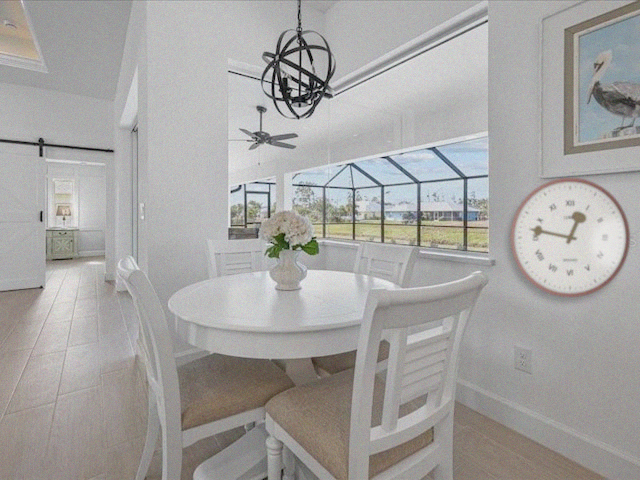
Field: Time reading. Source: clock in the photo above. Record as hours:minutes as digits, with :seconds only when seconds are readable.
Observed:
12:47
